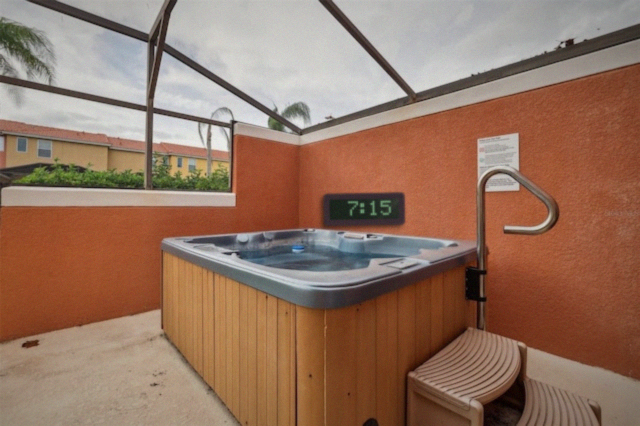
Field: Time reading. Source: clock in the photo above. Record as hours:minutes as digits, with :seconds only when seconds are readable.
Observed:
7:15
